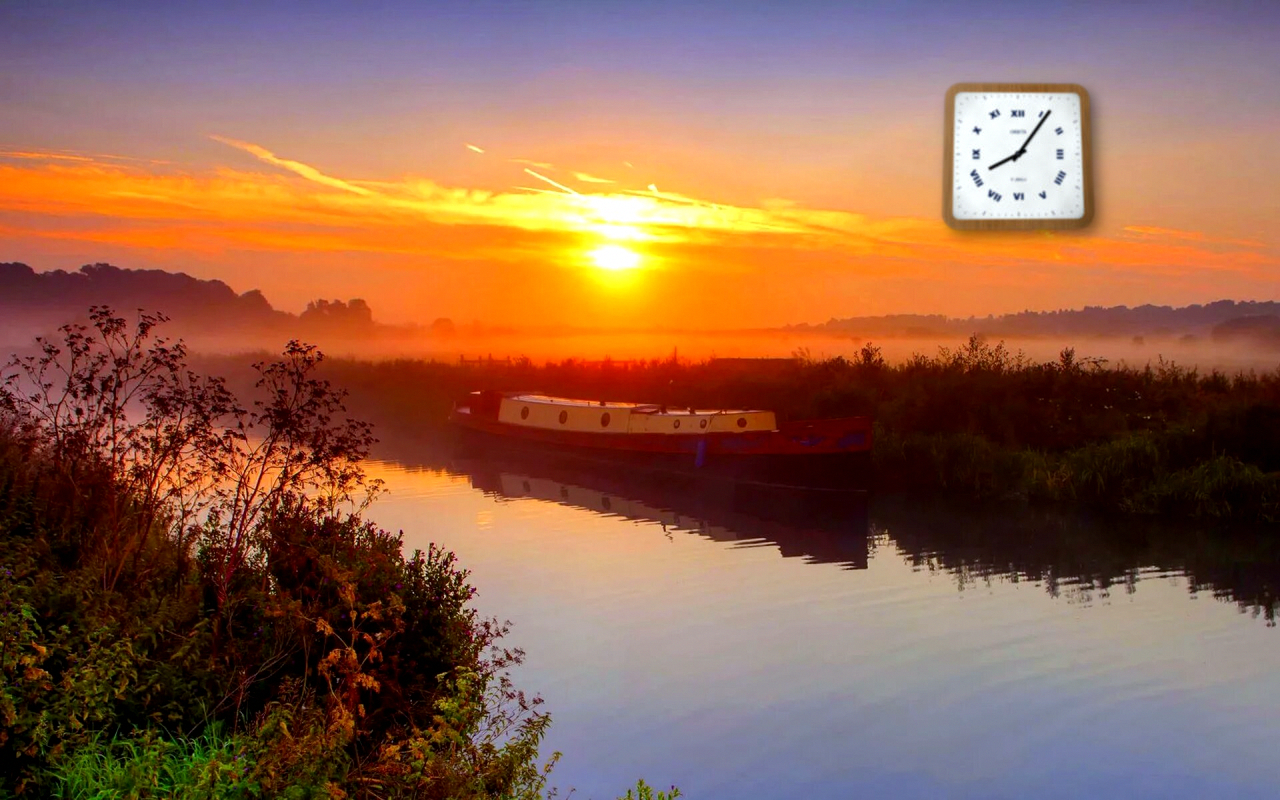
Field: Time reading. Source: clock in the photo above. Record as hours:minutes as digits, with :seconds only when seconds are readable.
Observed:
8:06
